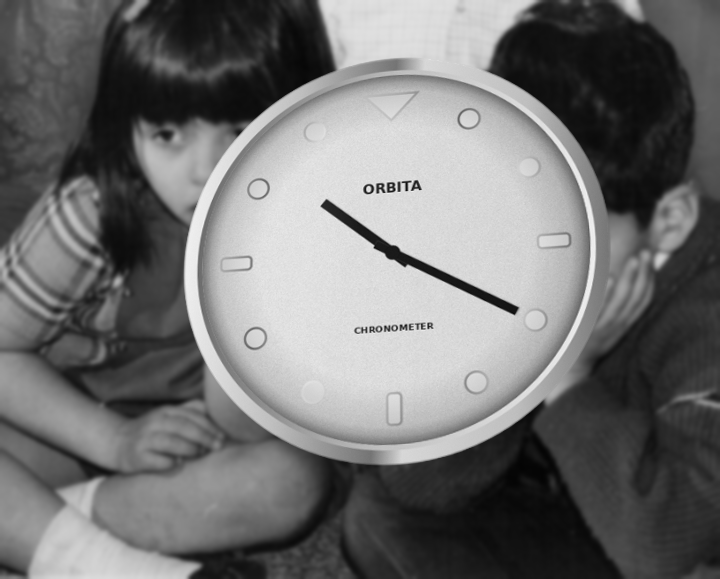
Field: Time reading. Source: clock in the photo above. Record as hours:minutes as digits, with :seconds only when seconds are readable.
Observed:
10:20
